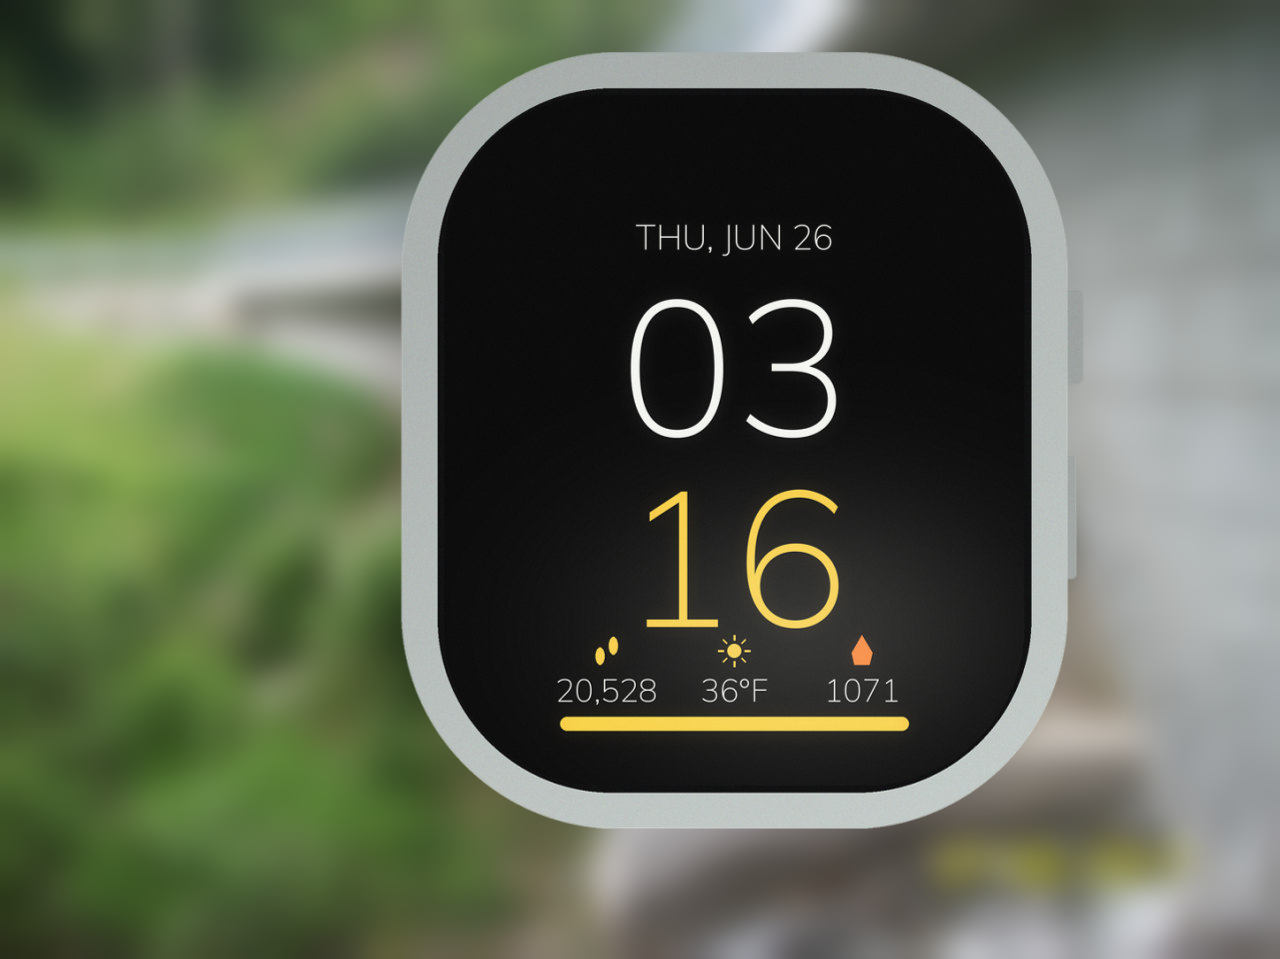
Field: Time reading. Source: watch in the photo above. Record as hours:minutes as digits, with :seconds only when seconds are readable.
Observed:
3:16
